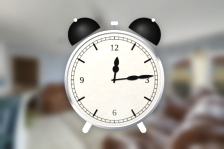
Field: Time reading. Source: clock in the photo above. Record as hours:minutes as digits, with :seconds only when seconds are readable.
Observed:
12:14
